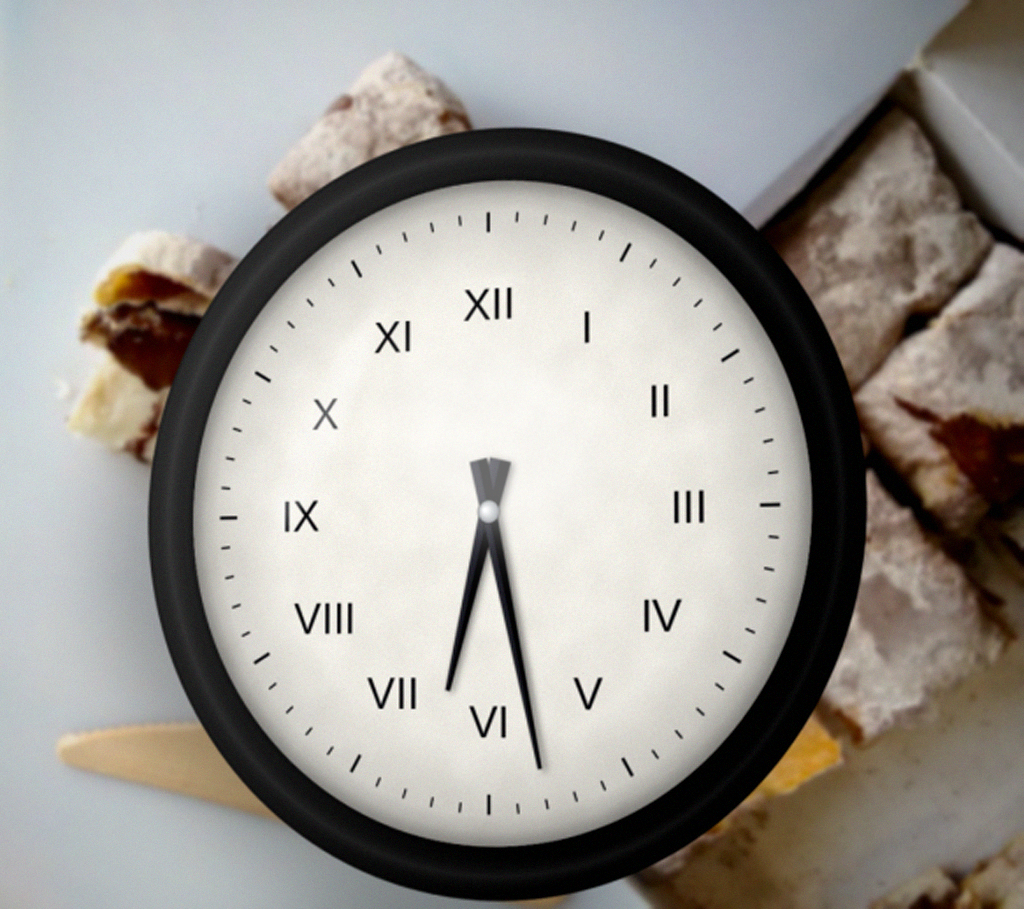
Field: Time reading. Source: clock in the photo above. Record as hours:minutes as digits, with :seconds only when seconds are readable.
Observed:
6:28
